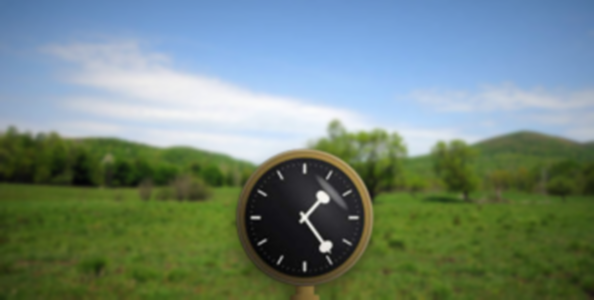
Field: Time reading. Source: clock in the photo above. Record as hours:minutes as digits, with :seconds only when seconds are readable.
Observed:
1:24
